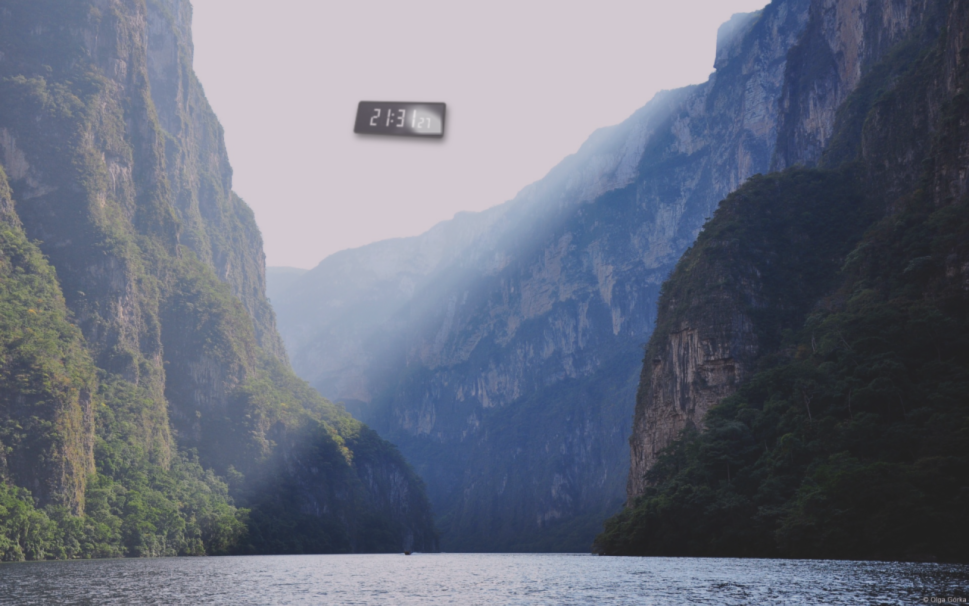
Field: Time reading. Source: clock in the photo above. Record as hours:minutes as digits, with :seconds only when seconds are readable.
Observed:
21:31
